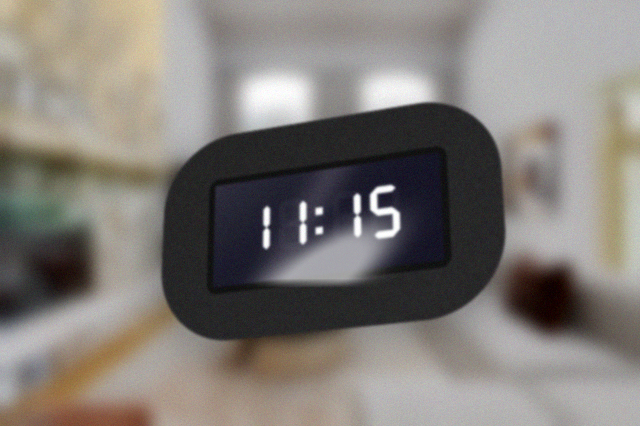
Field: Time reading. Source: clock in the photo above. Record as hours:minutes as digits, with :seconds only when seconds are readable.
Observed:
11:15
